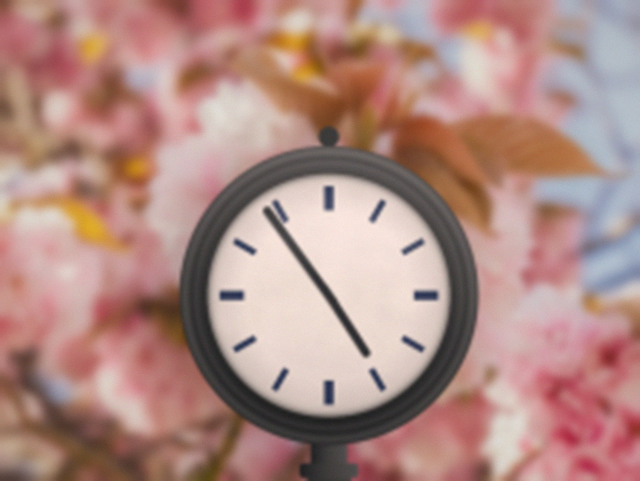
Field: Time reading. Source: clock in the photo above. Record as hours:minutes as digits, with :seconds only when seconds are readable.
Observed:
4:54
